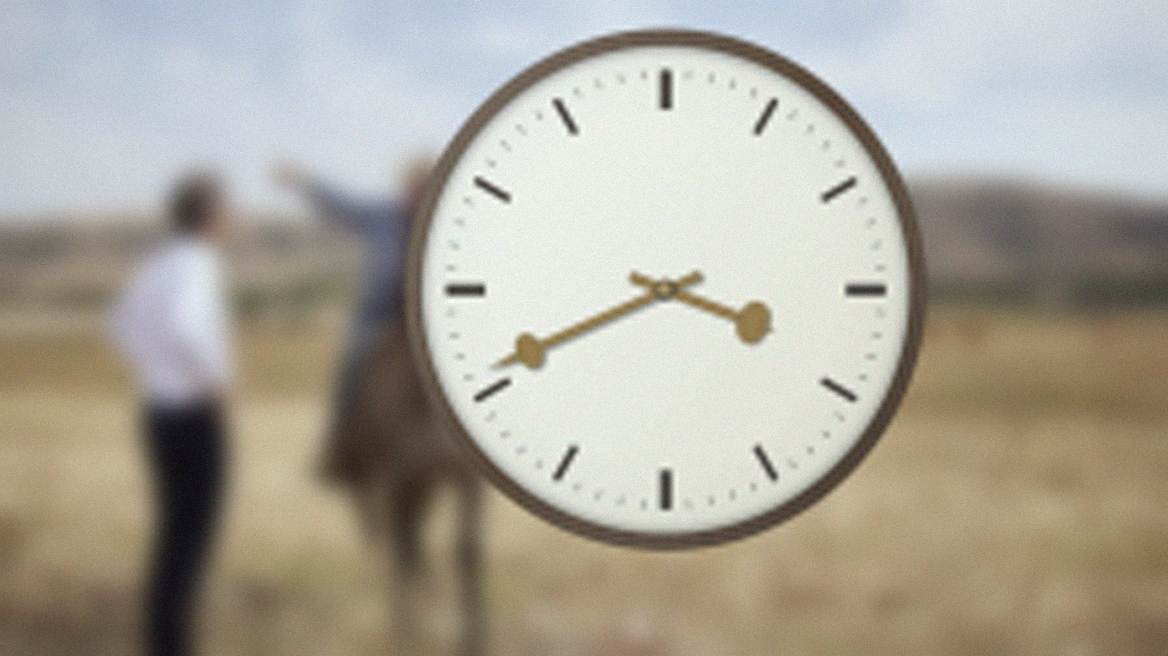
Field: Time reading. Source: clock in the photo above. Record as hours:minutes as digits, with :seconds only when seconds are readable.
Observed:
3:41
